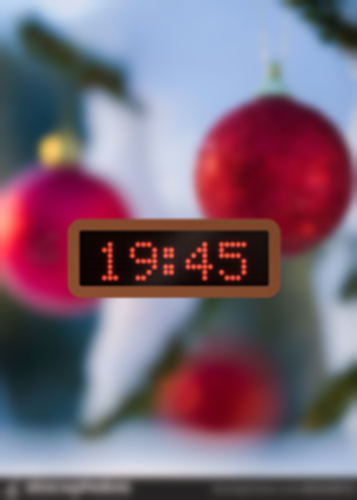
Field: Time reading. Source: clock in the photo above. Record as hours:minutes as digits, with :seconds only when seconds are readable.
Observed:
19:45
